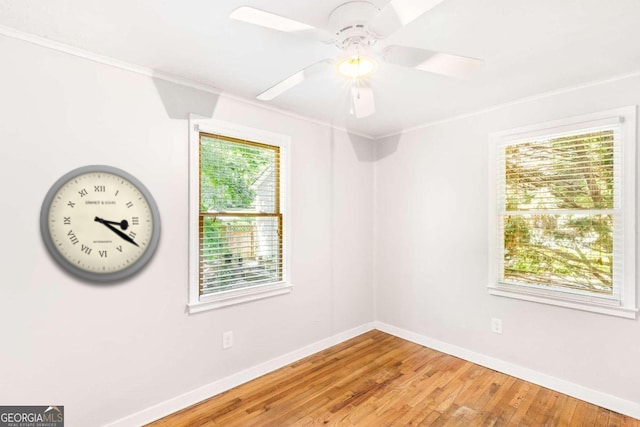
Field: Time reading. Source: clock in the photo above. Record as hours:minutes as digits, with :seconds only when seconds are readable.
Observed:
3:21
